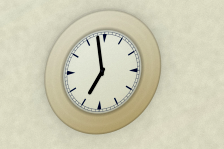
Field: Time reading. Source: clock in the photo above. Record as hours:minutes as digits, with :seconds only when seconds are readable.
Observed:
6:58
